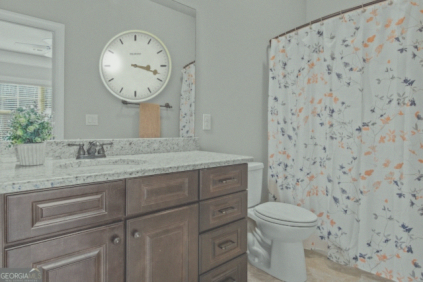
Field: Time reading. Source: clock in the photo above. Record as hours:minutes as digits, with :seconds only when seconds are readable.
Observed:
3:18
